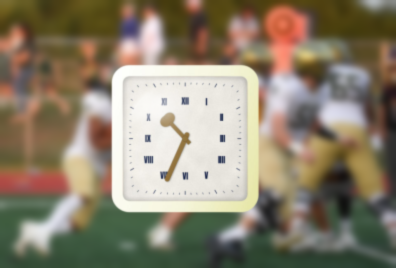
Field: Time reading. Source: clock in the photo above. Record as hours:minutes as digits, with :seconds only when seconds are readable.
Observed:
10:34
